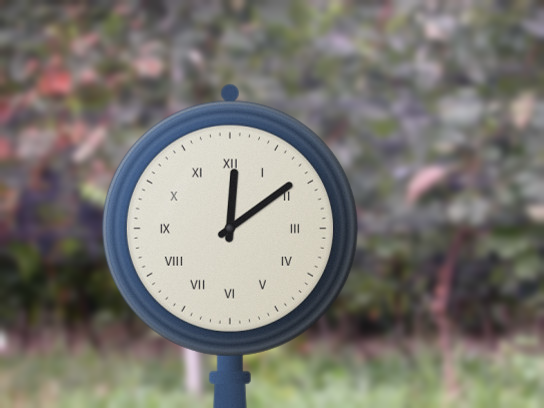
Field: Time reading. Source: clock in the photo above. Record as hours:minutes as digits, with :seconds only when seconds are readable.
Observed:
12:09
